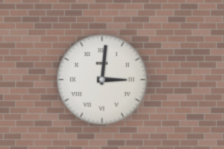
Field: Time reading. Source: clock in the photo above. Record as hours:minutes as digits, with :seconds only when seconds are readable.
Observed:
3:01
